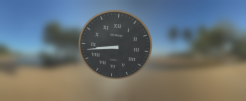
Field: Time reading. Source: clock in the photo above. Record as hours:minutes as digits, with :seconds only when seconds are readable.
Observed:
8:43
